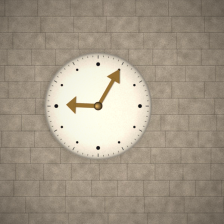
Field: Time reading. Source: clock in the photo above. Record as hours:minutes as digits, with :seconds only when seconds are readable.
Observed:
9:05
